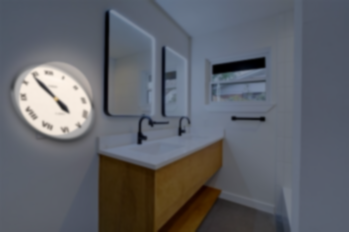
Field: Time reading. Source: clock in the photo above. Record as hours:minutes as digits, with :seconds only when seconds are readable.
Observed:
4:54
